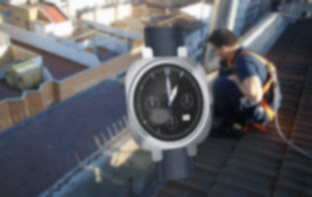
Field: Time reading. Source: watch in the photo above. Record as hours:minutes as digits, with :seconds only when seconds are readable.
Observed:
1:00
